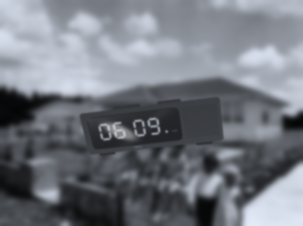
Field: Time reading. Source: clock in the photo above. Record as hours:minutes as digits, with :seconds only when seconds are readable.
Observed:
6:09
